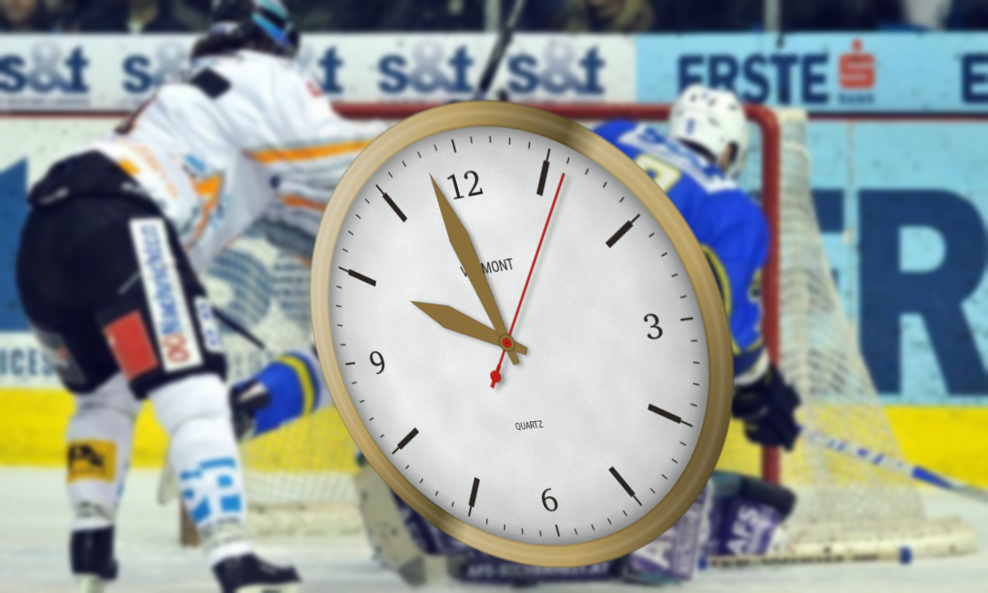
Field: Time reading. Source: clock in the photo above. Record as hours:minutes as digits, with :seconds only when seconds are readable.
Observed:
9:58:06
